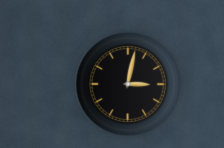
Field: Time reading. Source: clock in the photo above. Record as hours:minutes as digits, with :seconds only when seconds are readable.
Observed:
3:02
